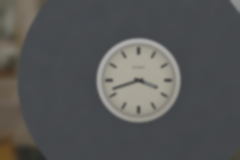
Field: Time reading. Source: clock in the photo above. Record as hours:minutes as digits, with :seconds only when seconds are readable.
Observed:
3:42
